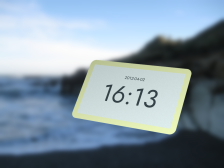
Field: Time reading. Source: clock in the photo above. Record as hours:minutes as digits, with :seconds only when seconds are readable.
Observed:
16:13
